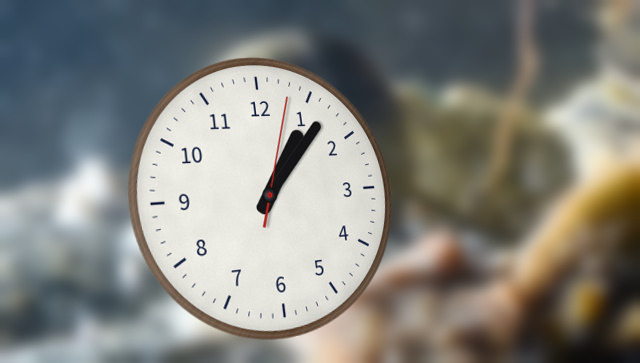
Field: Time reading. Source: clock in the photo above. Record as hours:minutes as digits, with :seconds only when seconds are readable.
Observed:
1:07:03
